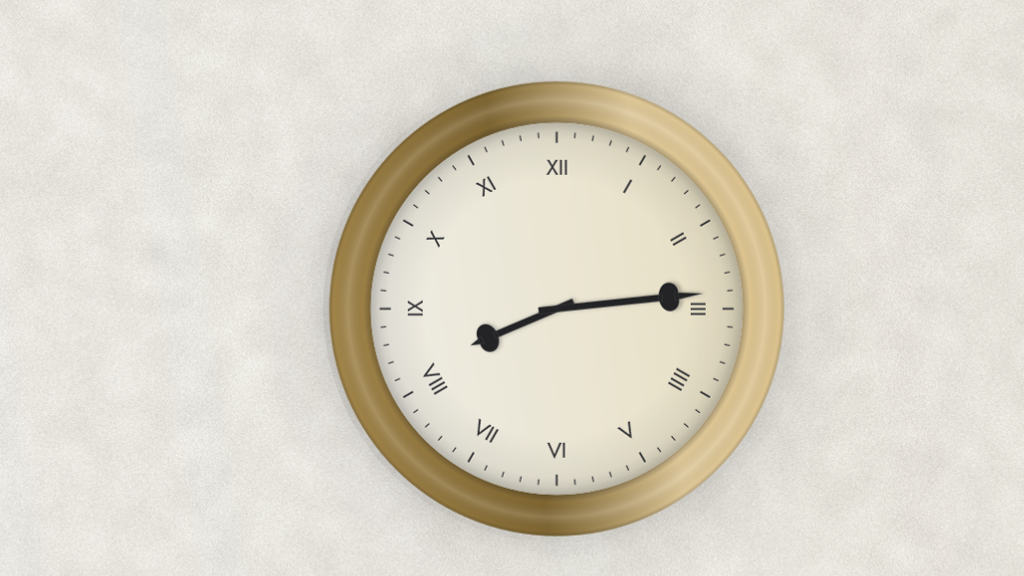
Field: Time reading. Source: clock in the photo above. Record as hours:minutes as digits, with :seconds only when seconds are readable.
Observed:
8:14
